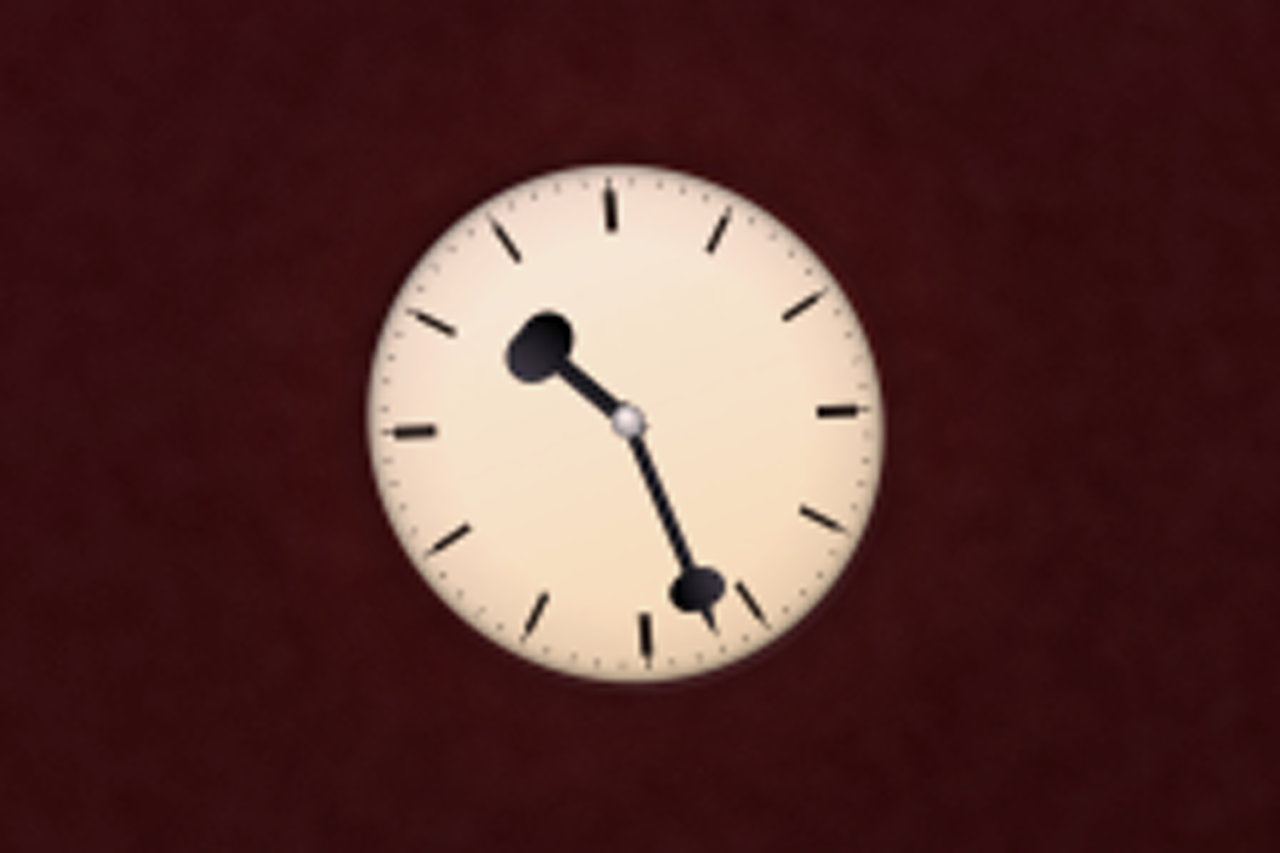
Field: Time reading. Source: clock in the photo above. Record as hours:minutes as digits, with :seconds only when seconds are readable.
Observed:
10:27
